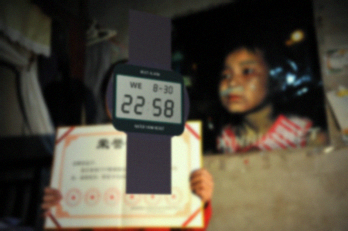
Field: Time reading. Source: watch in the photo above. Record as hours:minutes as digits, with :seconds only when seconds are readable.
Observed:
22:58
